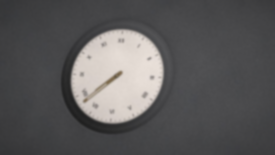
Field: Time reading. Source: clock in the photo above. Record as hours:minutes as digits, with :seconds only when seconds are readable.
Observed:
7:38
